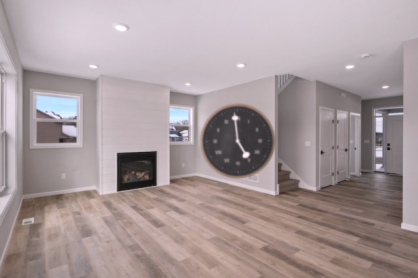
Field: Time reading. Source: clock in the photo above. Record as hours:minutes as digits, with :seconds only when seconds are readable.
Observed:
4:59
